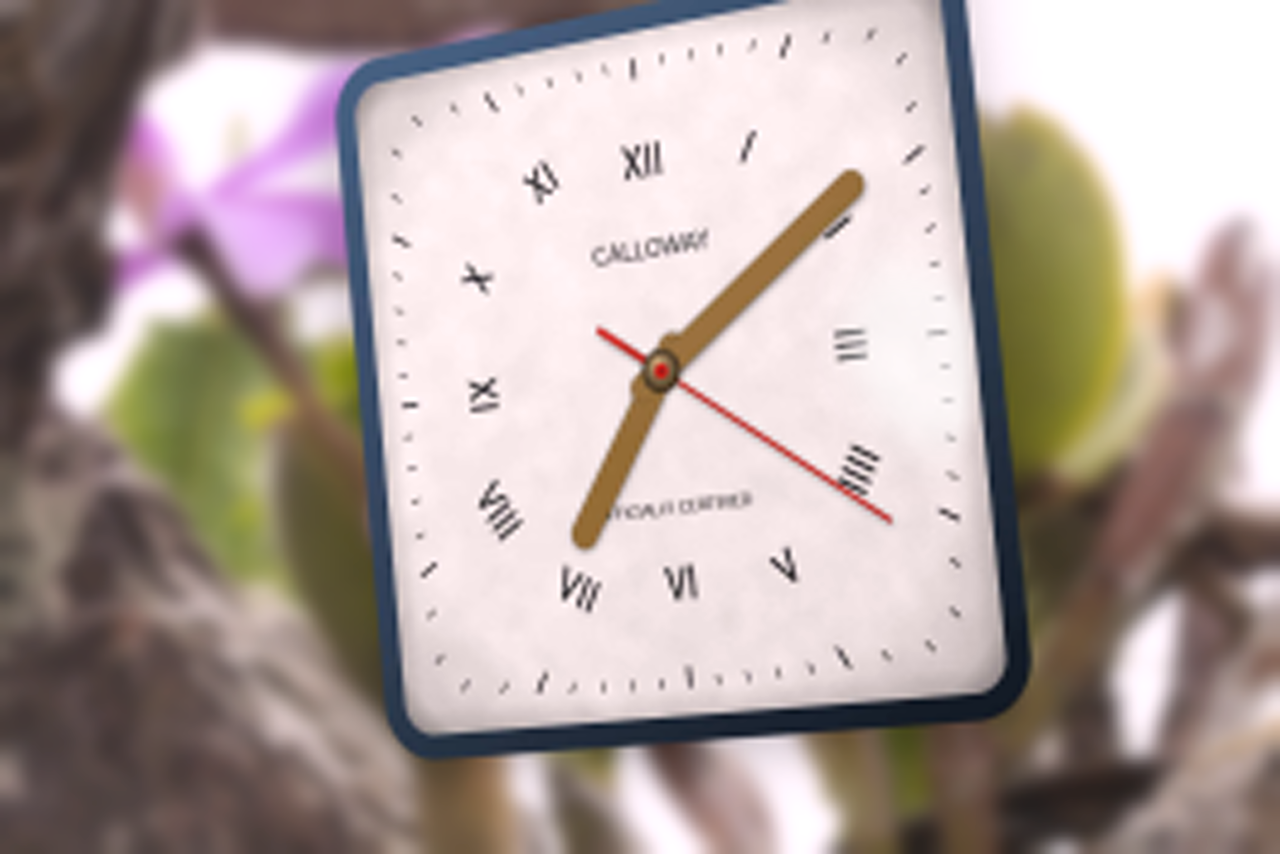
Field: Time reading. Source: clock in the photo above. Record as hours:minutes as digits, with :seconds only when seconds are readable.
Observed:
7:09:21
